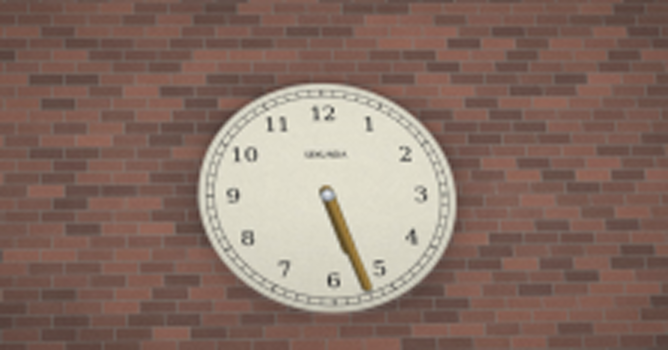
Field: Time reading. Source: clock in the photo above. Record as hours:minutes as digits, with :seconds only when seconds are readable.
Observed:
5:27
